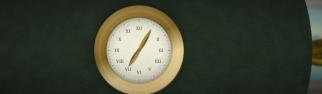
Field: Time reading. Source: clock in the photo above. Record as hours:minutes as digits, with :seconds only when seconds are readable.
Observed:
7:05
